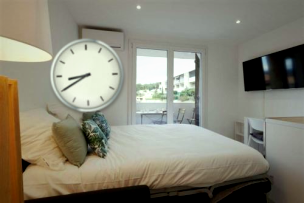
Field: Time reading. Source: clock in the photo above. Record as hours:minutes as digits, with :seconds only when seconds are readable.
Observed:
8:40
